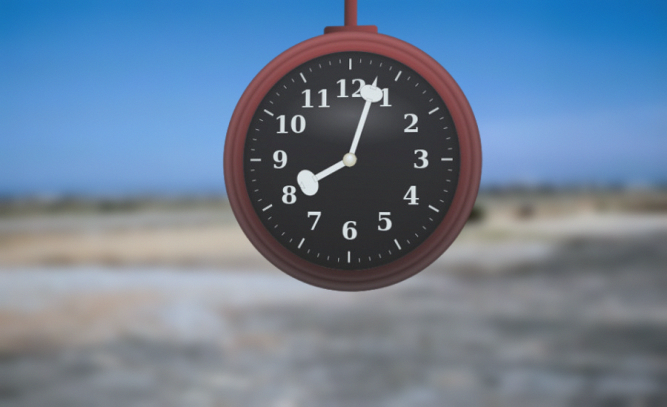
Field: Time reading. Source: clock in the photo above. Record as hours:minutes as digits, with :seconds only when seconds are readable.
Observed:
8:03
